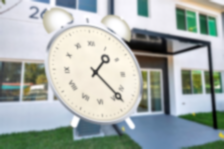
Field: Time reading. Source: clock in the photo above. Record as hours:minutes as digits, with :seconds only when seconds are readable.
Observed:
1:23
